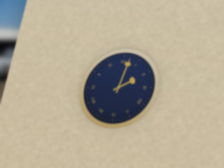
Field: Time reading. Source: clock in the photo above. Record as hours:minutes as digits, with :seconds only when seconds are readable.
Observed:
2:02
